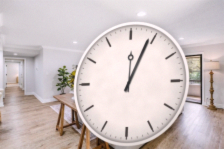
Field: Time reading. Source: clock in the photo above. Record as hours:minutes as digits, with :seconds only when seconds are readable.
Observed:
12:04
